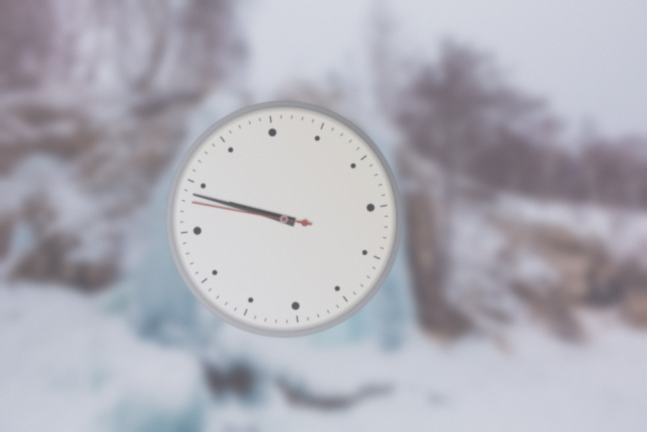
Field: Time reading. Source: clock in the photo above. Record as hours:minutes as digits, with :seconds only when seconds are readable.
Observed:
9:48:48
